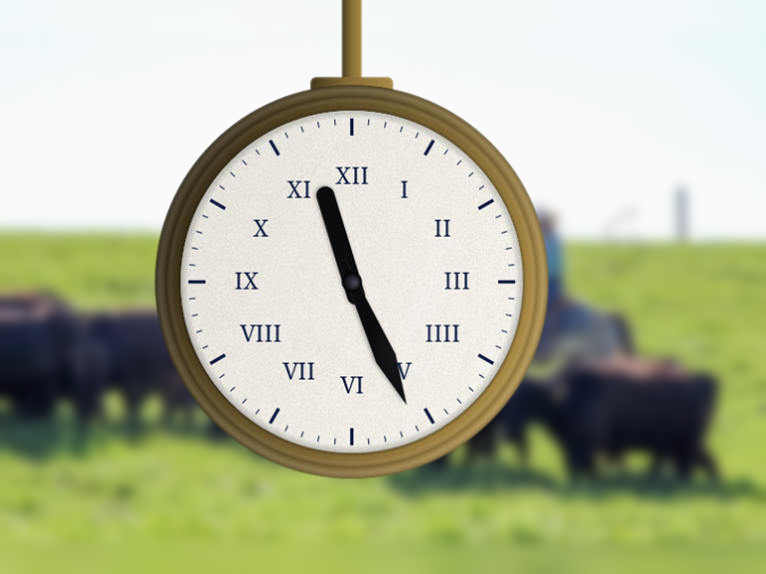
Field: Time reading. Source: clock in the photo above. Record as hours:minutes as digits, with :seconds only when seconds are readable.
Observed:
11:26
